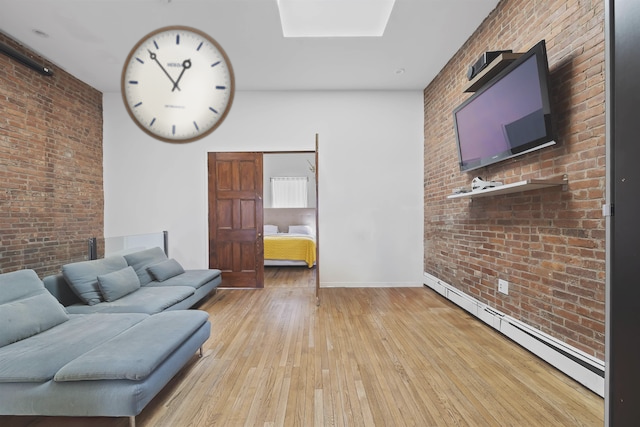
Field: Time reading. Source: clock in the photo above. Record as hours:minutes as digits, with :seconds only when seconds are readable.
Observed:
12:53
